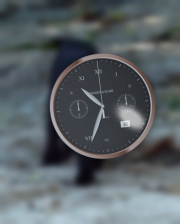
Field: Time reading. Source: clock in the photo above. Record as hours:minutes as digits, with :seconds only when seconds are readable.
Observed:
10:34
